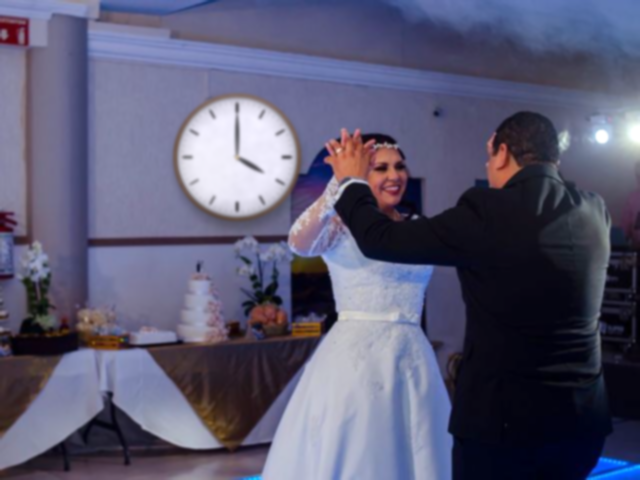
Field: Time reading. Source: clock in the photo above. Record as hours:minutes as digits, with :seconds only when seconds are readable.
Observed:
4:00
